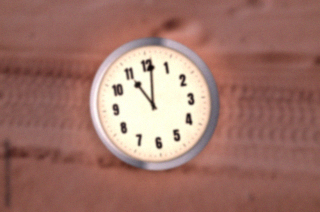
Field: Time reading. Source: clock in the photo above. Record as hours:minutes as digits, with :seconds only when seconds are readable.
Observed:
11:01
